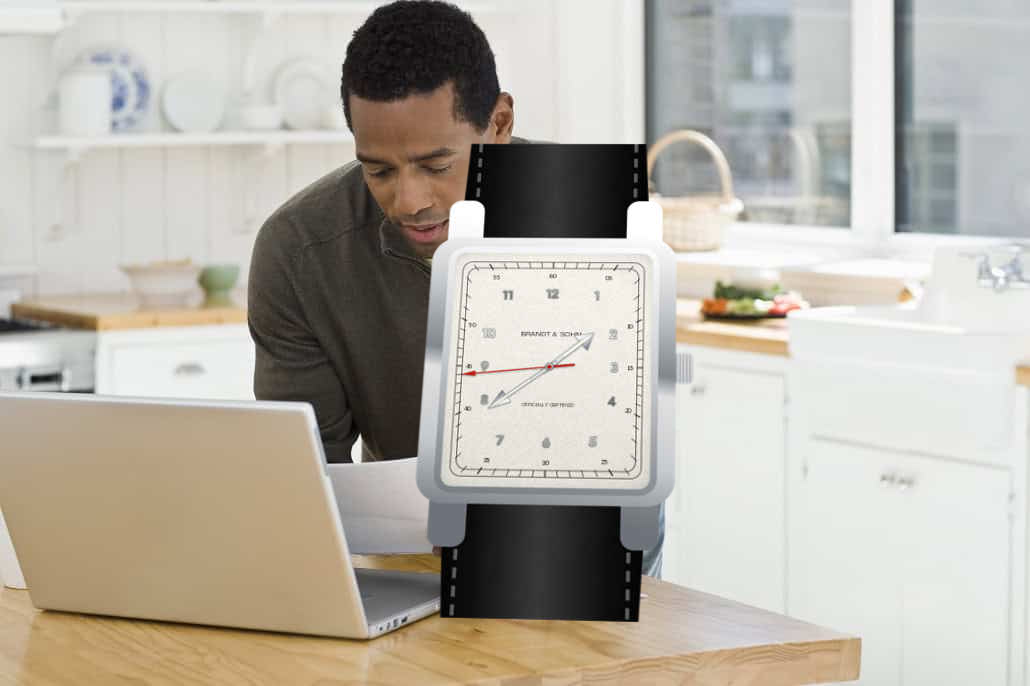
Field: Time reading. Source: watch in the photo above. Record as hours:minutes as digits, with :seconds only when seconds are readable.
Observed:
1:38:44
